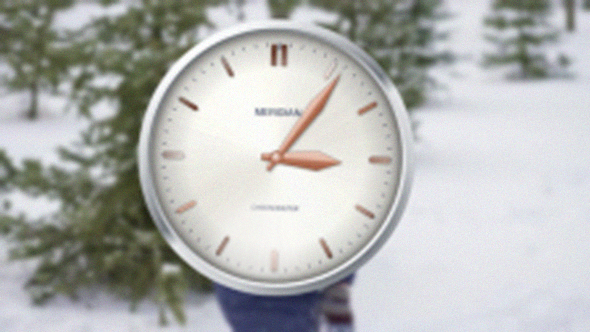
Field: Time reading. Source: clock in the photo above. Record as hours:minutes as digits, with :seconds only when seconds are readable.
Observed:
3:06
